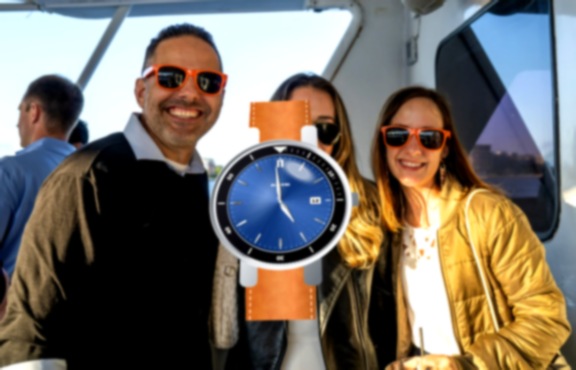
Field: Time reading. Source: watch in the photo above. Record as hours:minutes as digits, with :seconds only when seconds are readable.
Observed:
4:59
